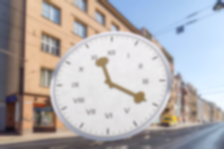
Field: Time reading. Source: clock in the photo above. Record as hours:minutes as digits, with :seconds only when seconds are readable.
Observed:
11:20
